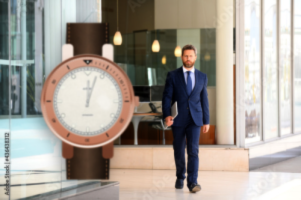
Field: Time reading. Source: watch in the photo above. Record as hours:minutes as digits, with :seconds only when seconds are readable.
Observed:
12:03
